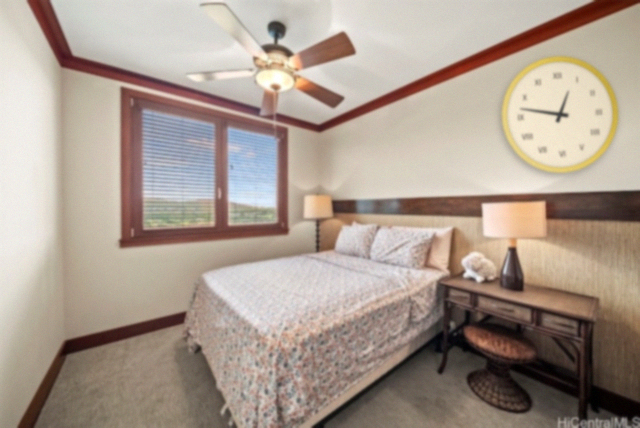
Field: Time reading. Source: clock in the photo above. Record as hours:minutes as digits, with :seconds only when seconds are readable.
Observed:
12:47
